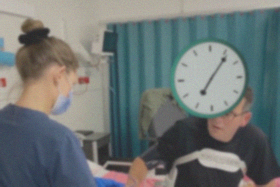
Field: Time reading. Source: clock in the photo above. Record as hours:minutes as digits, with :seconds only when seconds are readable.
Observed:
7:06
